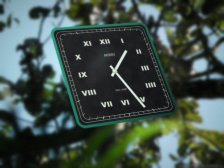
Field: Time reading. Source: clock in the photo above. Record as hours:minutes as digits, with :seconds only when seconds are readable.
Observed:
1:26
